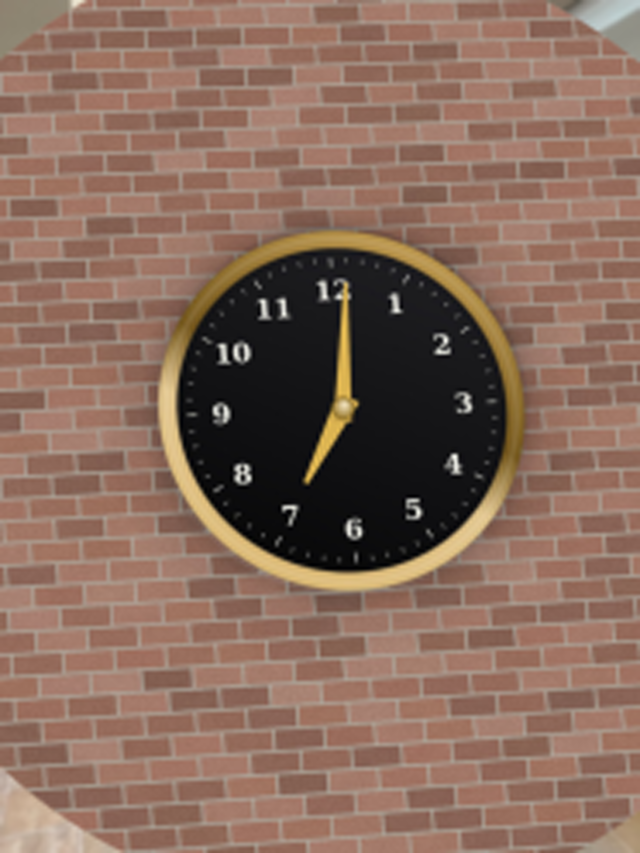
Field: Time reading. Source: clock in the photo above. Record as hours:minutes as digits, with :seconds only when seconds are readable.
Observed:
7:01
